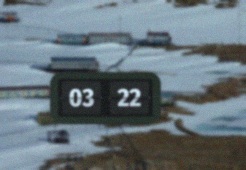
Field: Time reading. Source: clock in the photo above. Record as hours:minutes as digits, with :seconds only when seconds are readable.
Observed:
3:22
